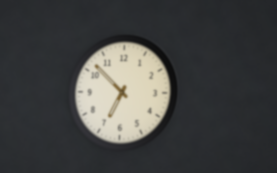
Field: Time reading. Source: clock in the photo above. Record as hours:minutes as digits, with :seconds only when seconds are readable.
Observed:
6:52
